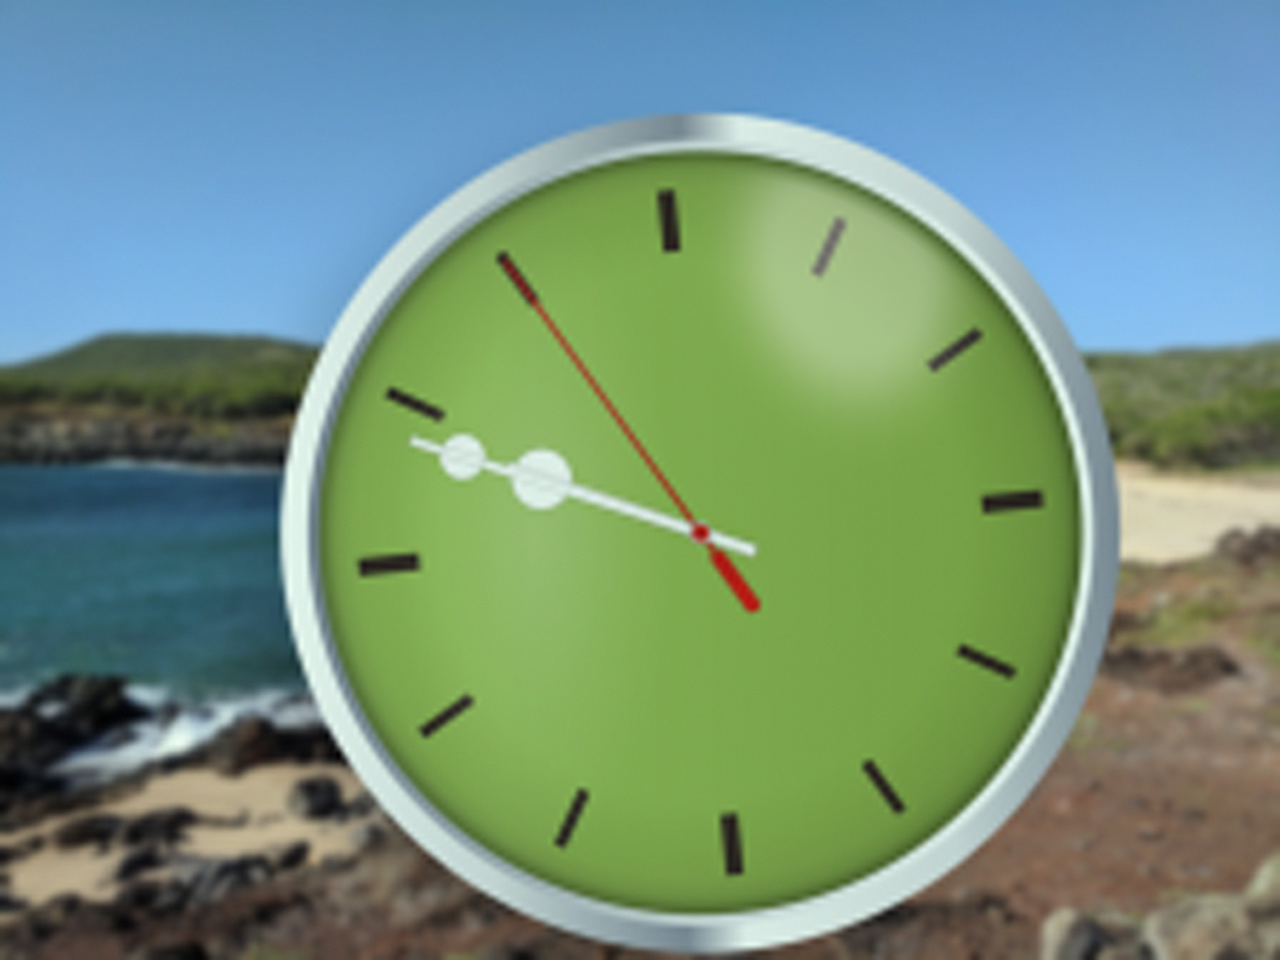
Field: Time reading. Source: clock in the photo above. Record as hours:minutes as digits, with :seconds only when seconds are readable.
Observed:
9:48:55
